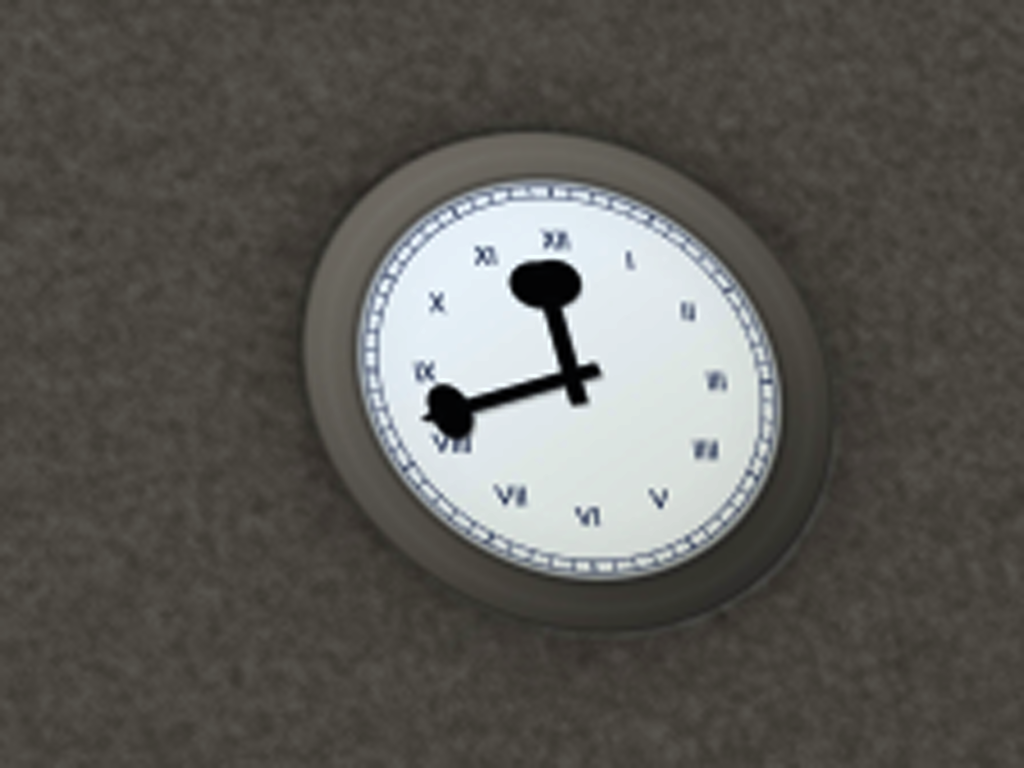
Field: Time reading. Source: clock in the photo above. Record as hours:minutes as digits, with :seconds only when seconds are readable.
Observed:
11:42
